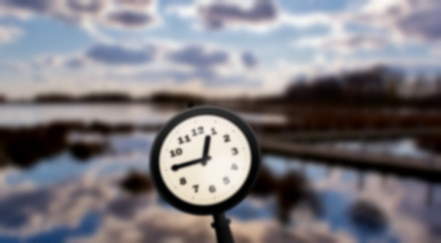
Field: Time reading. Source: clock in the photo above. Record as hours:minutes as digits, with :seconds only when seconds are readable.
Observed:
12:45
